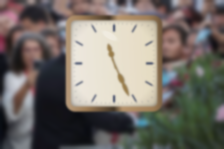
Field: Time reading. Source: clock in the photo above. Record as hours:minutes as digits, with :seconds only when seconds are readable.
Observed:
11:26
